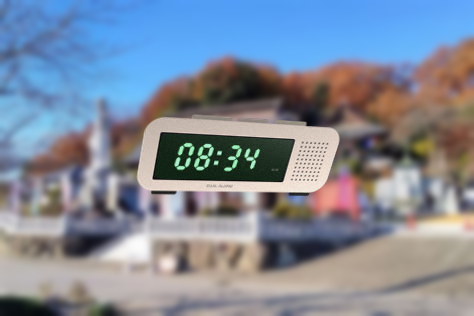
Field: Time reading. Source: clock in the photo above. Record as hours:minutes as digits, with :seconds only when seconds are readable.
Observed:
8:34
